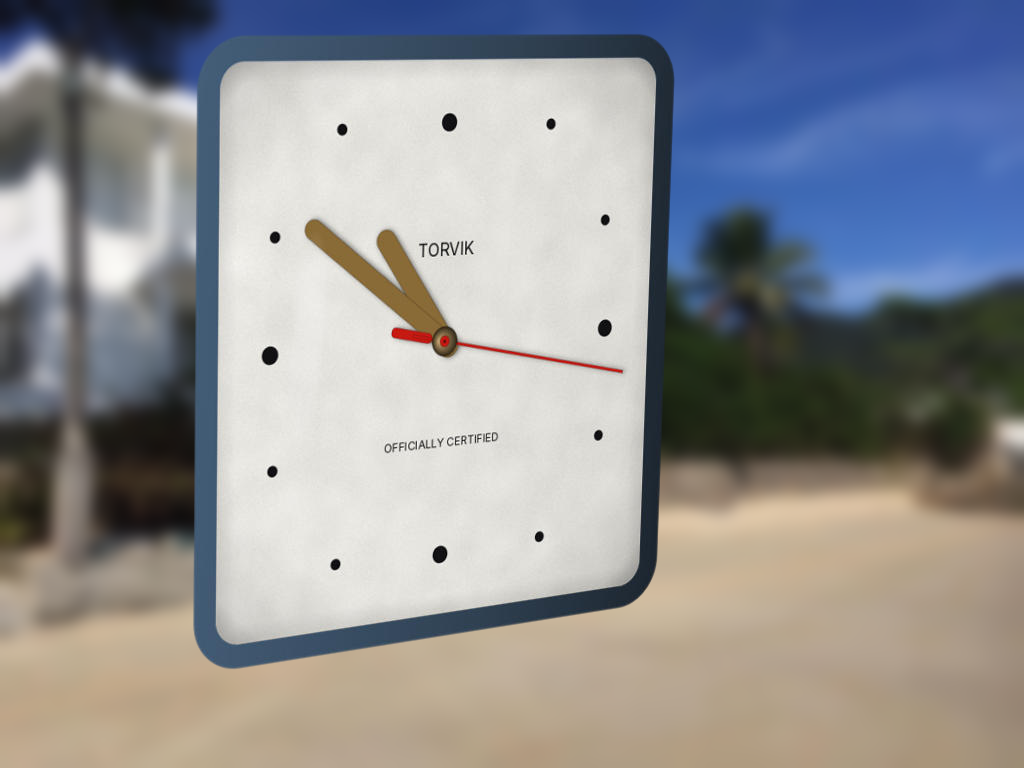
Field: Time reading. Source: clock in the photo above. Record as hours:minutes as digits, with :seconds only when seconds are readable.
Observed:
10:51:17
